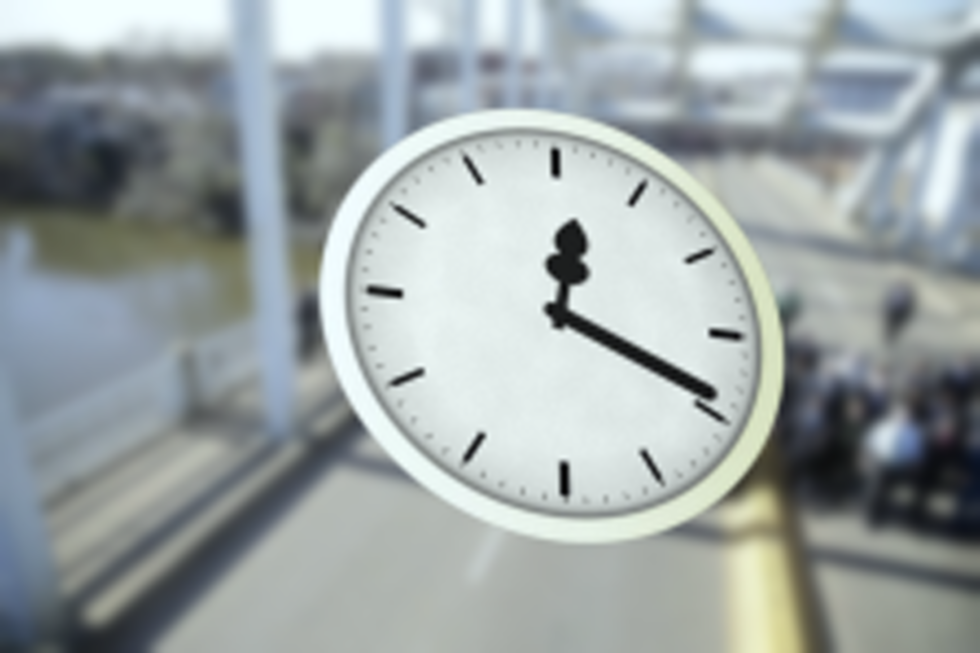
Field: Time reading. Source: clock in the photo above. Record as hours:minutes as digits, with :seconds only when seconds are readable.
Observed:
12:19
